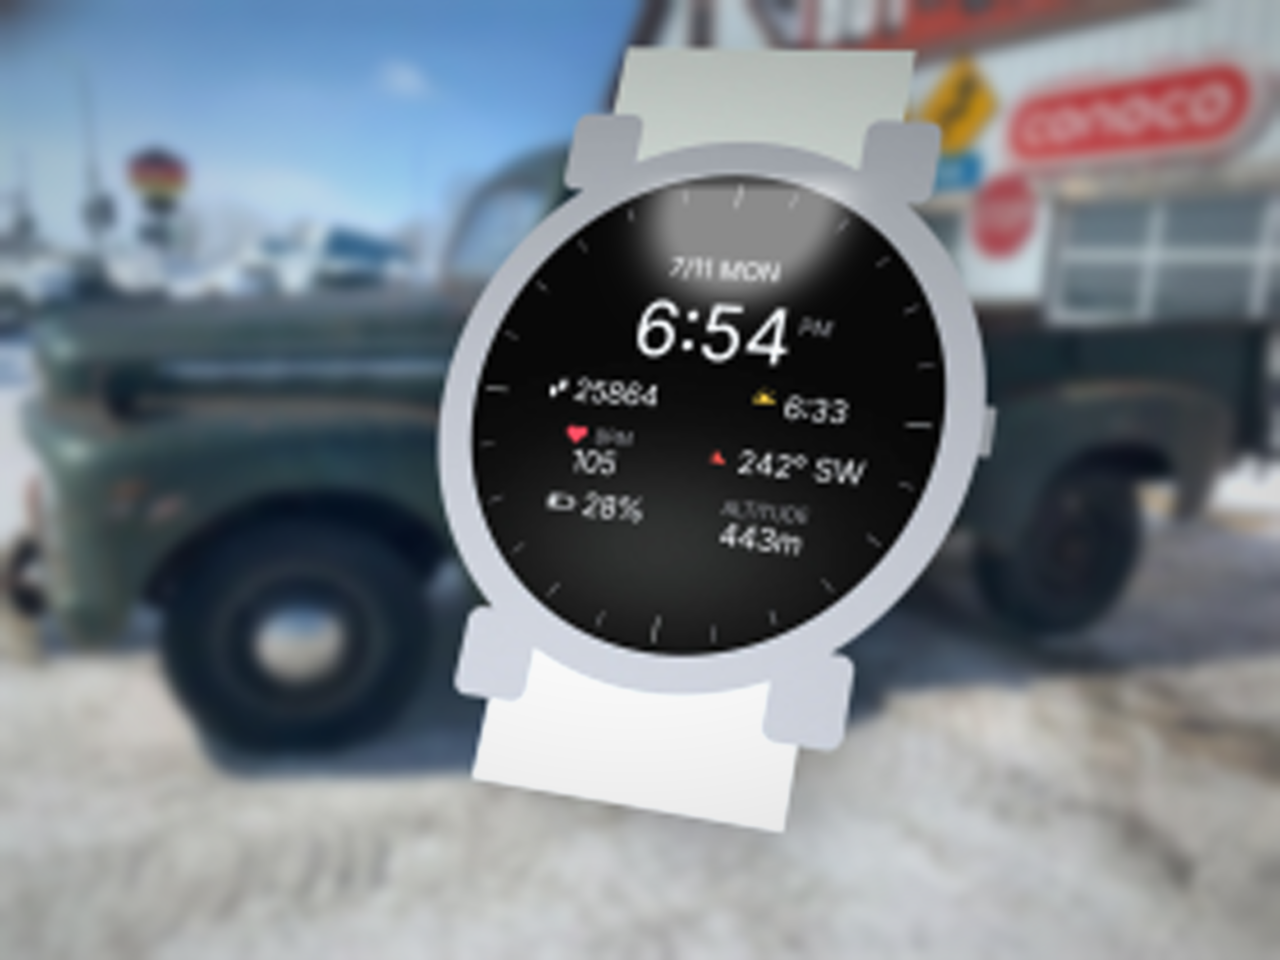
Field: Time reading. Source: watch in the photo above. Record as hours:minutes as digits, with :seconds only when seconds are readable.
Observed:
6:54
